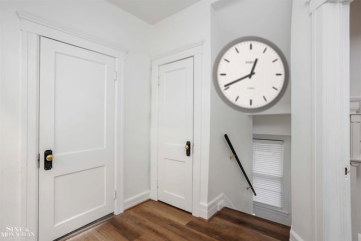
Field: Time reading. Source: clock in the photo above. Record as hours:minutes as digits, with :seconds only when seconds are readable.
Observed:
12:41
